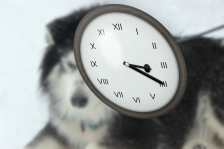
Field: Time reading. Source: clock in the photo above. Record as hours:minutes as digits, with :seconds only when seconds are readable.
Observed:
3:20
